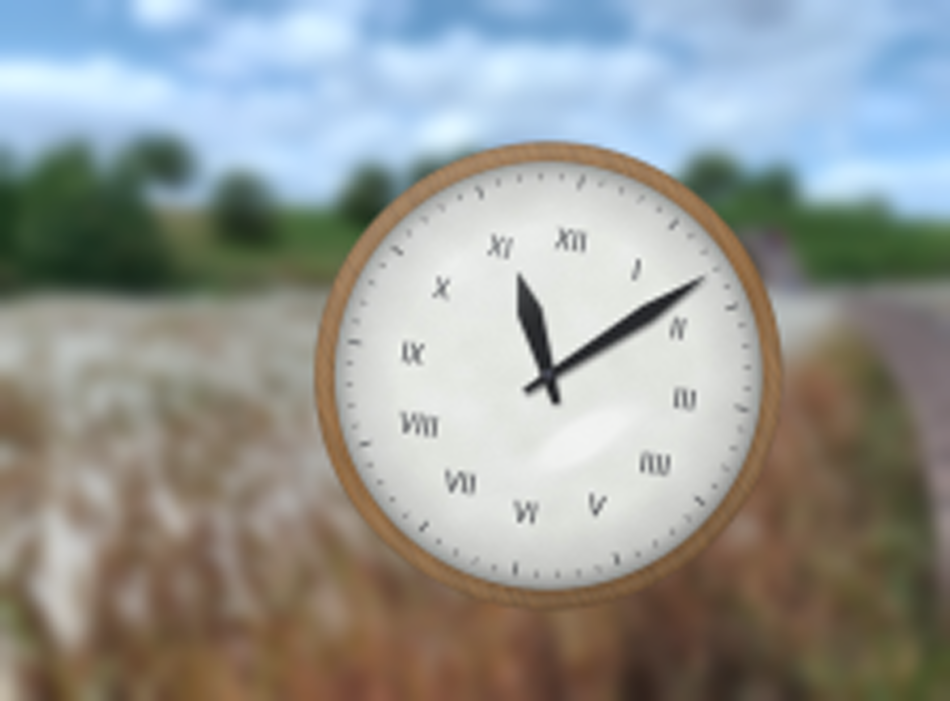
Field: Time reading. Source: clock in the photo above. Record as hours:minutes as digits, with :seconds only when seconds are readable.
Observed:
11:08
